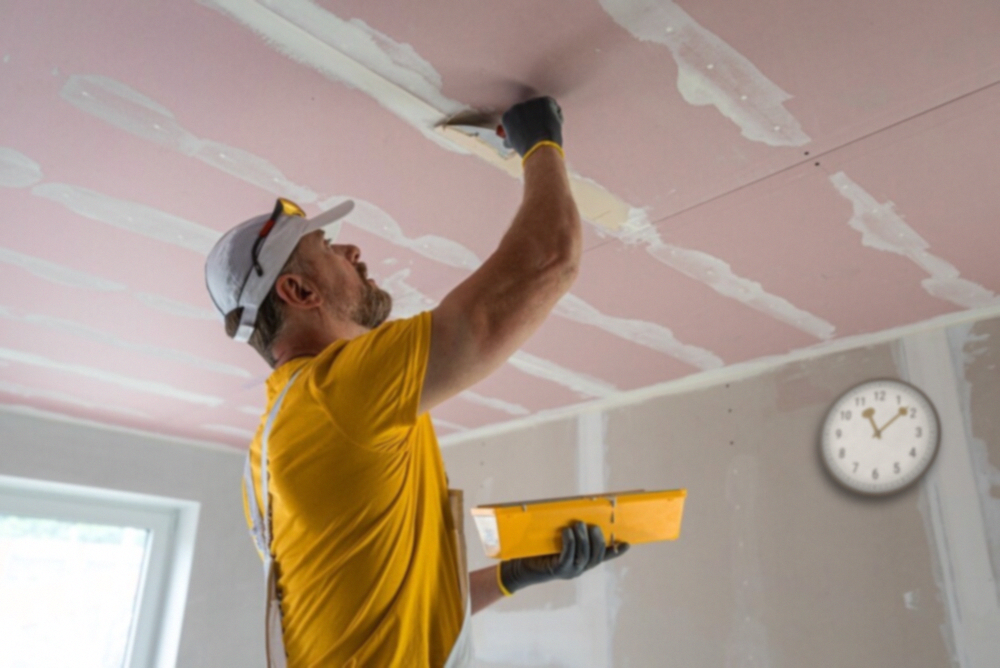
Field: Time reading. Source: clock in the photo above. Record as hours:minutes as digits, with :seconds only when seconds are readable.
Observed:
11:08
